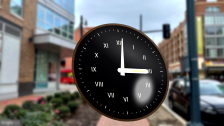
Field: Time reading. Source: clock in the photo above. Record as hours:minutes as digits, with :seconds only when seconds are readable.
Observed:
3:01
